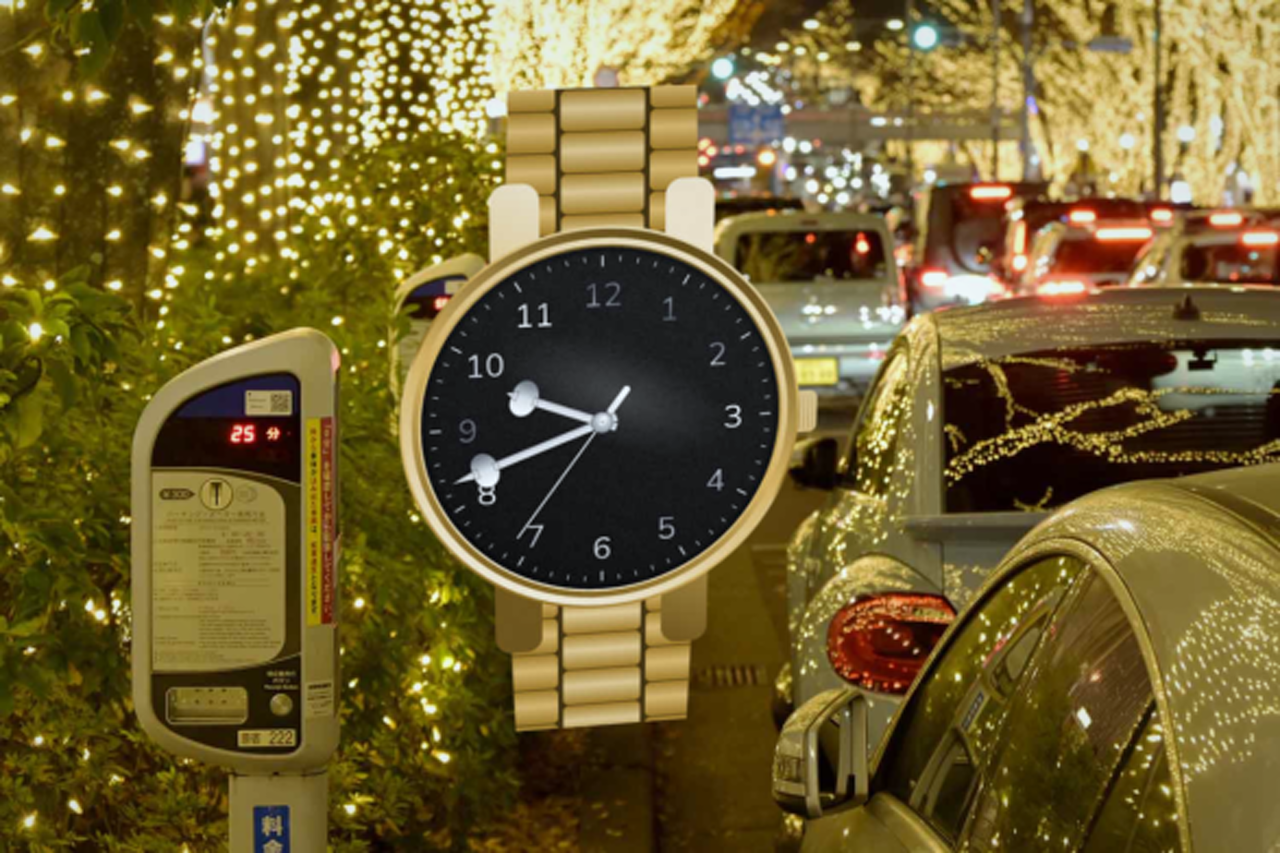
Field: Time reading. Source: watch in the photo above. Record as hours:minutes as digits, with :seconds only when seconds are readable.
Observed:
9:41:36
